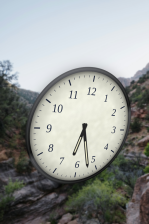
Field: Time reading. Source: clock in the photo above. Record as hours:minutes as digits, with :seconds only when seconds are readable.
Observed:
6:27
